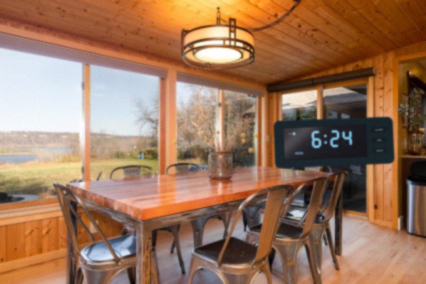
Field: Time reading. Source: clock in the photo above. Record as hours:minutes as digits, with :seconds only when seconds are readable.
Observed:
6:24
